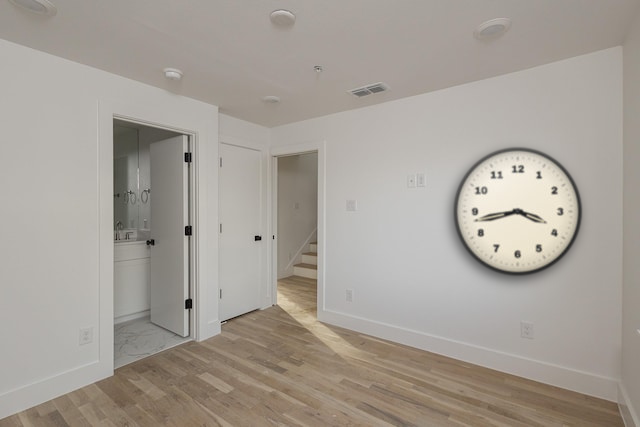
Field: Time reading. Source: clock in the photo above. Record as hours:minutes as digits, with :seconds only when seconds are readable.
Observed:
3:43
